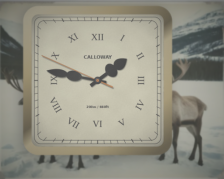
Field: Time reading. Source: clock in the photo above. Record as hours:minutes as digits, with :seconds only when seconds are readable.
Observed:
1:46:49
